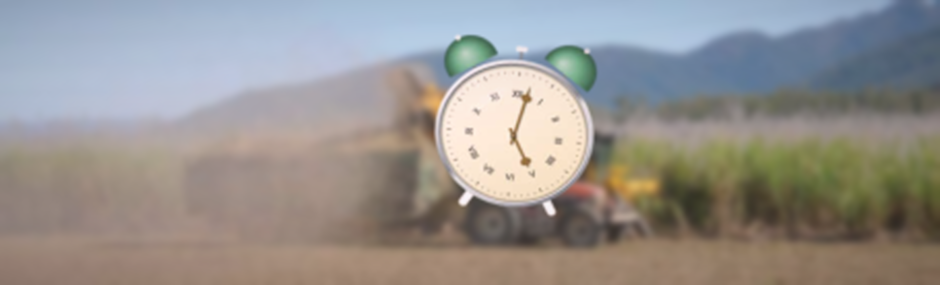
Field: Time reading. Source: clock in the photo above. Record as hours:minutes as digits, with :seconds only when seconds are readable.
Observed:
5:02
